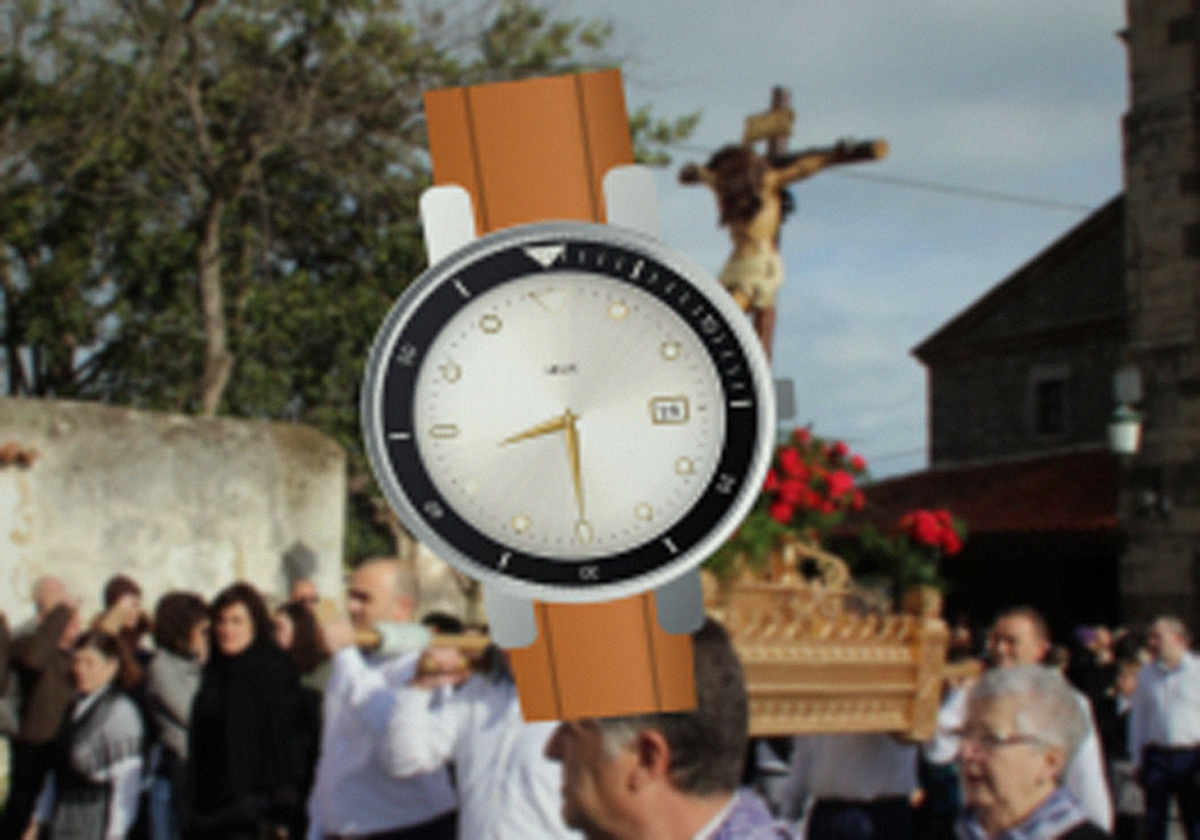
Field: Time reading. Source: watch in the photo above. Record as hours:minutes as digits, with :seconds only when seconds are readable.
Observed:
8:30
